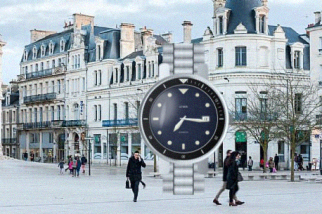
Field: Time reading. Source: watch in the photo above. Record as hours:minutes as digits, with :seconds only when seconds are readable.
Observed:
7:16
